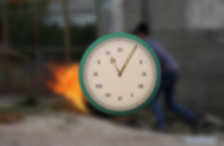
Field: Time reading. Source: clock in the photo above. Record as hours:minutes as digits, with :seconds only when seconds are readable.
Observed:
11:05
